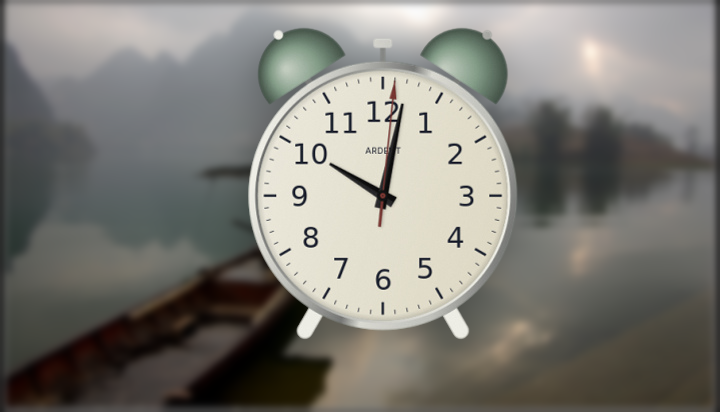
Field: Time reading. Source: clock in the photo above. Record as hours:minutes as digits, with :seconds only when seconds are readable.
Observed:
10:02:01
